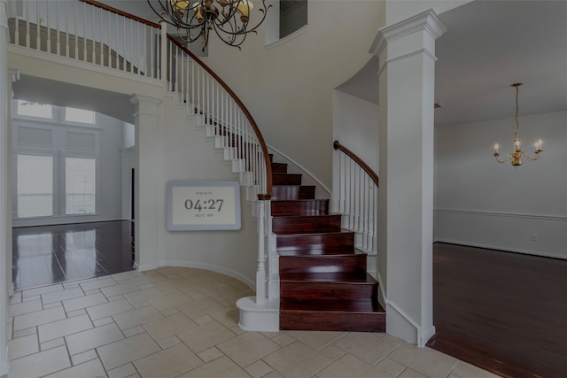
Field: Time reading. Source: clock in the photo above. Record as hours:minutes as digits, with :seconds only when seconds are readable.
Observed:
4:27
